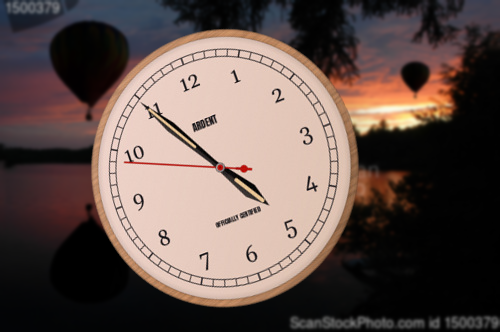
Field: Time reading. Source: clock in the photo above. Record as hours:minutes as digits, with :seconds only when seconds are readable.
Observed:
4:54:49
